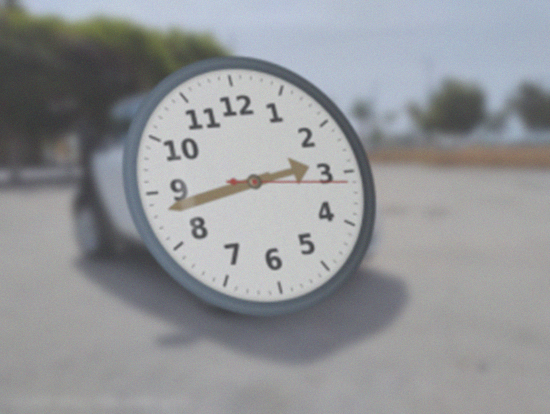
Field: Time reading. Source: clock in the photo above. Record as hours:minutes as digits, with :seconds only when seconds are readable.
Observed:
2:43:16
